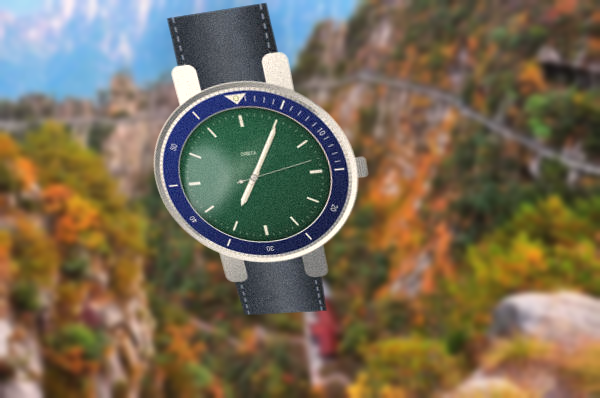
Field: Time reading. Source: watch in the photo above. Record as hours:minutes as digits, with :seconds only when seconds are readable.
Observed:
7:05:13
